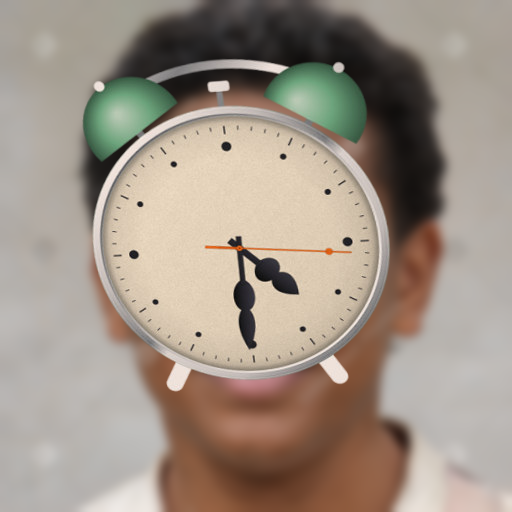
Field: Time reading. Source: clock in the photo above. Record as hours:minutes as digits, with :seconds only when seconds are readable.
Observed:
4:30:16
